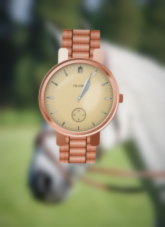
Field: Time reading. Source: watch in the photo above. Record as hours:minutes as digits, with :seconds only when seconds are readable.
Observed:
1:04
